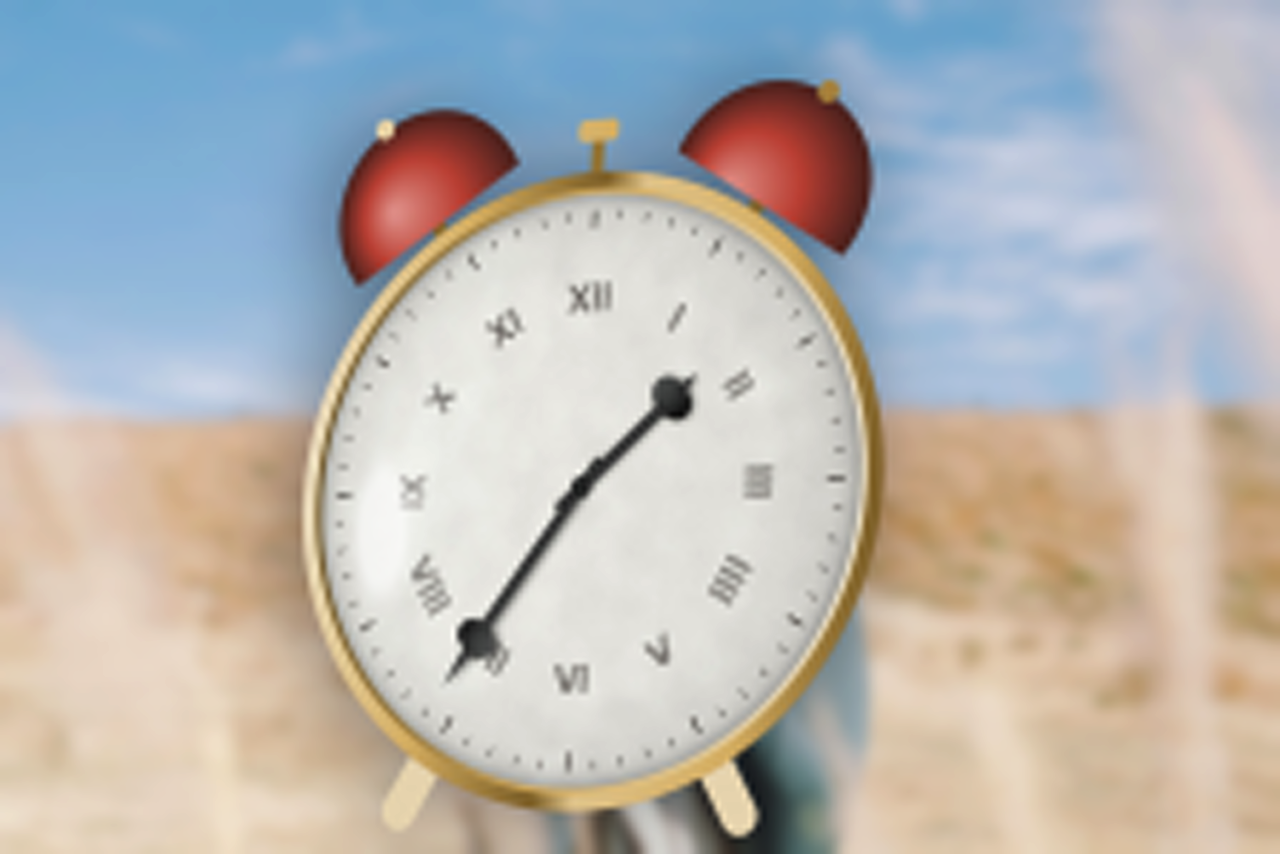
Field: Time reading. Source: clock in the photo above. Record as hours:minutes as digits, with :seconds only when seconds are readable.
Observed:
1:36
